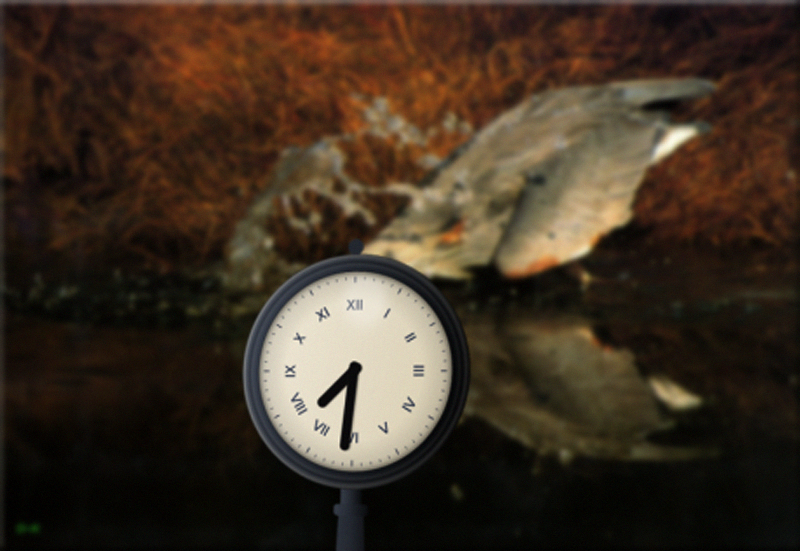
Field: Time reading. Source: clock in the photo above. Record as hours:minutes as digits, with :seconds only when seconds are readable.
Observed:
7:31
